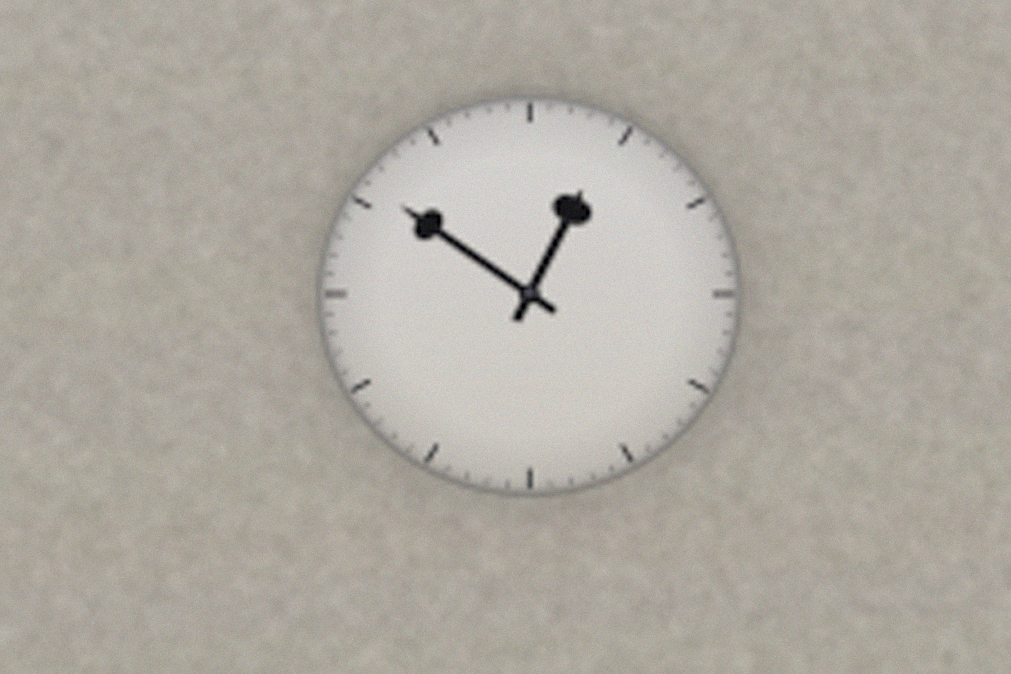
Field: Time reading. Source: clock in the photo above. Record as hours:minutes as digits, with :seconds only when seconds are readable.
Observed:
12:51
